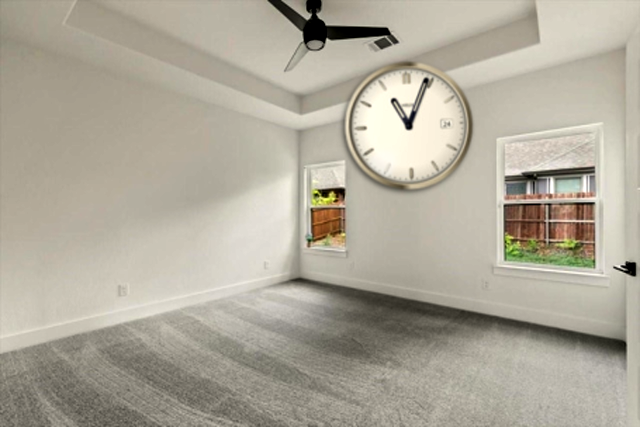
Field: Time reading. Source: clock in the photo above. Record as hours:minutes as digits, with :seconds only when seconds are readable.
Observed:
11:04
